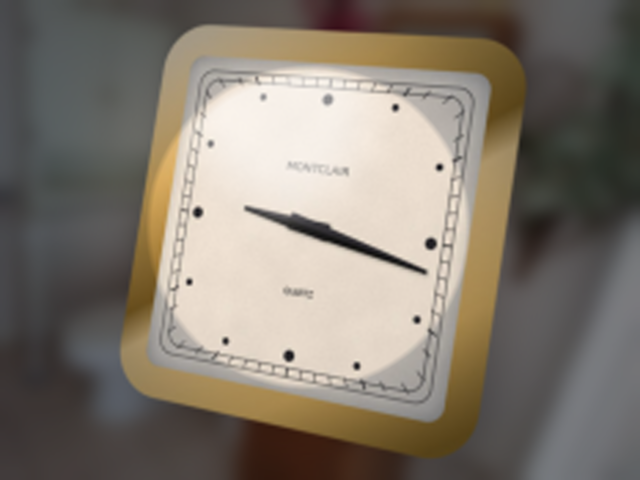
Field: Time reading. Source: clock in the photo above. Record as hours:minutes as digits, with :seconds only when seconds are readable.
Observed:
9:17
